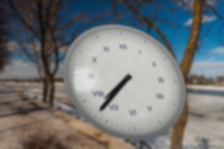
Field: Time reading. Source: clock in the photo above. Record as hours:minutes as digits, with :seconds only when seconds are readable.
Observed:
7:37
